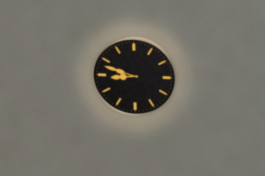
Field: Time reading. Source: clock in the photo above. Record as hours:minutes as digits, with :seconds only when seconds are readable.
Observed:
8:48
